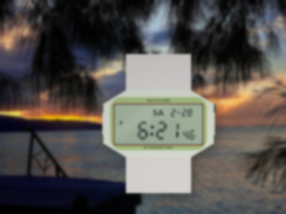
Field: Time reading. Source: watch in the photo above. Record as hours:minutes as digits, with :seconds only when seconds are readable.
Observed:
6:21
